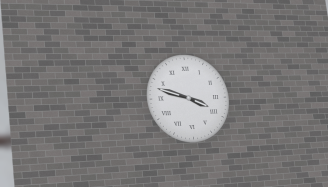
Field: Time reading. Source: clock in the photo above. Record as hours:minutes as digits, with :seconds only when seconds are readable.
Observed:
3:48
